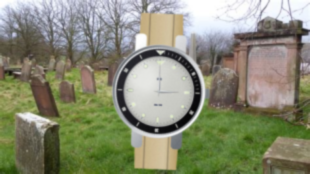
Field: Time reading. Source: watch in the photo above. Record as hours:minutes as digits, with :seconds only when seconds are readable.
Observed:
3:00
